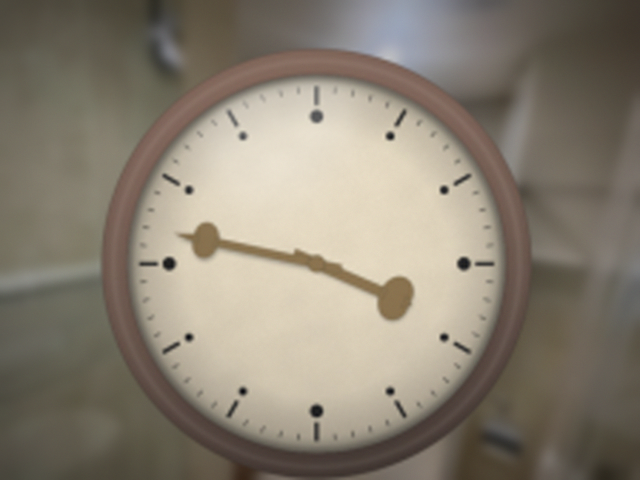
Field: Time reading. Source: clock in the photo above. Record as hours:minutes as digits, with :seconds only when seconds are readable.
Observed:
3:47
